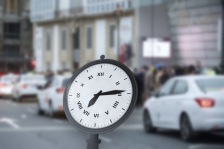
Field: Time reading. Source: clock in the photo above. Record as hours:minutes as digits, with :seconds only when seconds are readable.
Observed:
7:14
